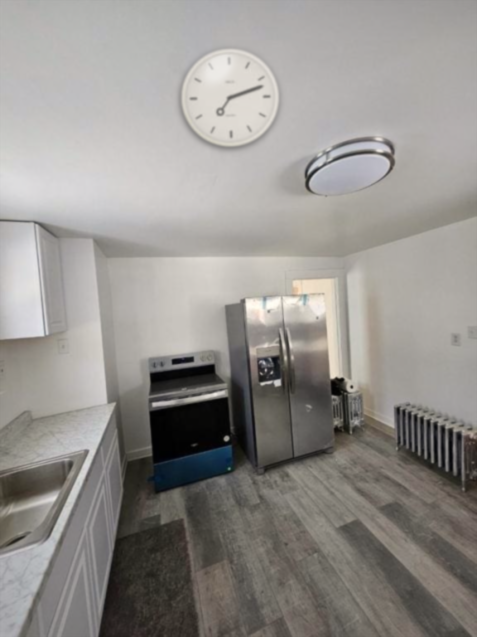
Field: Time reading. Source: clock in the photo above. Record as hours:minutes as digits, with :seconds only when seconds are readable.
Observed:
7:12
